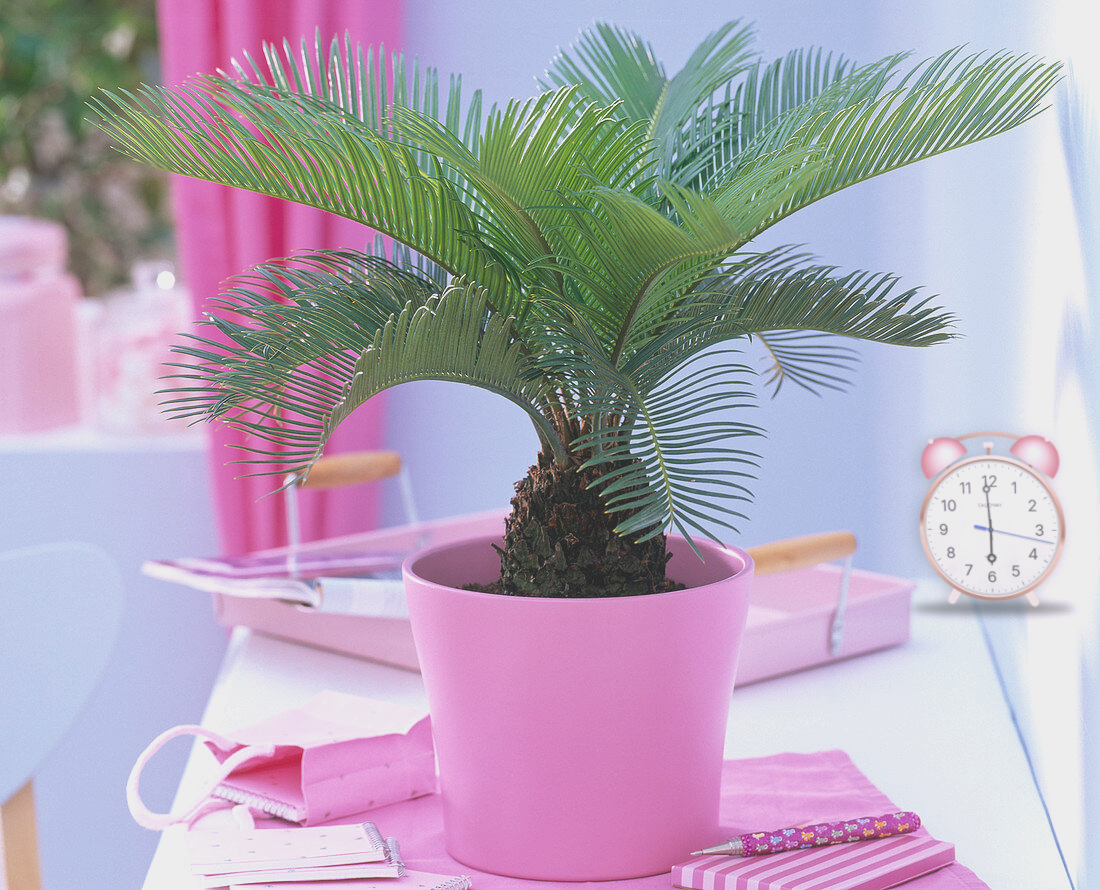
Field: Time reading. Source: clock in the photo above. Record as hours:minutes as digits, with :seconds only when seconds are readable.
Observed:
5:59:17
